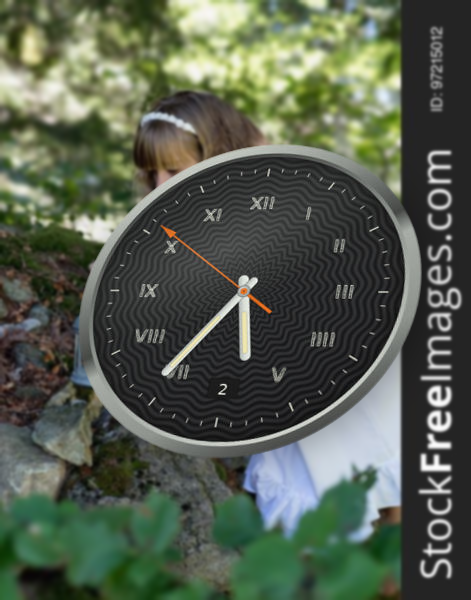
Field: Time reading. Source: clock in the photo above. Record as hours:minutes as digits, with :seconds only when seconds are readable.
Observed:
5:35:51
